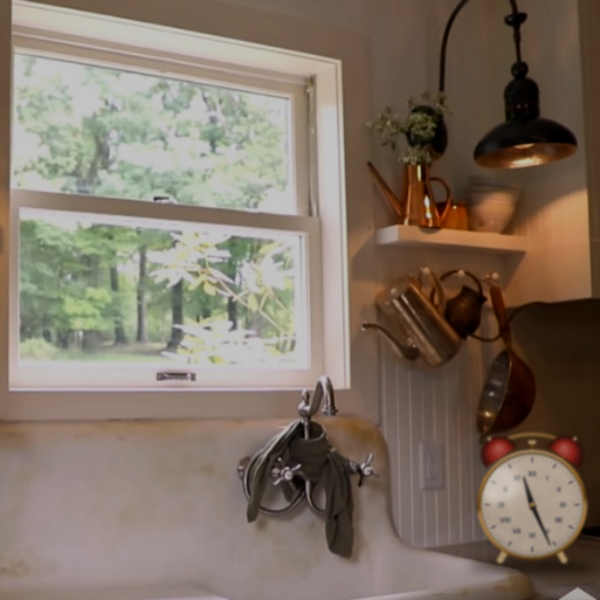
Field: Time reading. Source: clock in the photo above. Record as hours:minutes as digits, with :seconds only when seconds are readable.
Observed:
11:26
